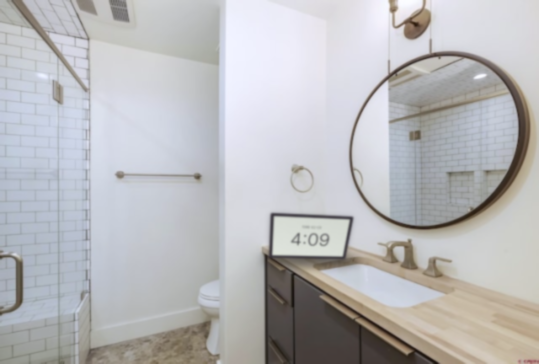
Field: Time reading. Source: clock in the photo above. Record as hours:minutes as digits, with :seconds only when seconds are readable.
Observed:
4:09
